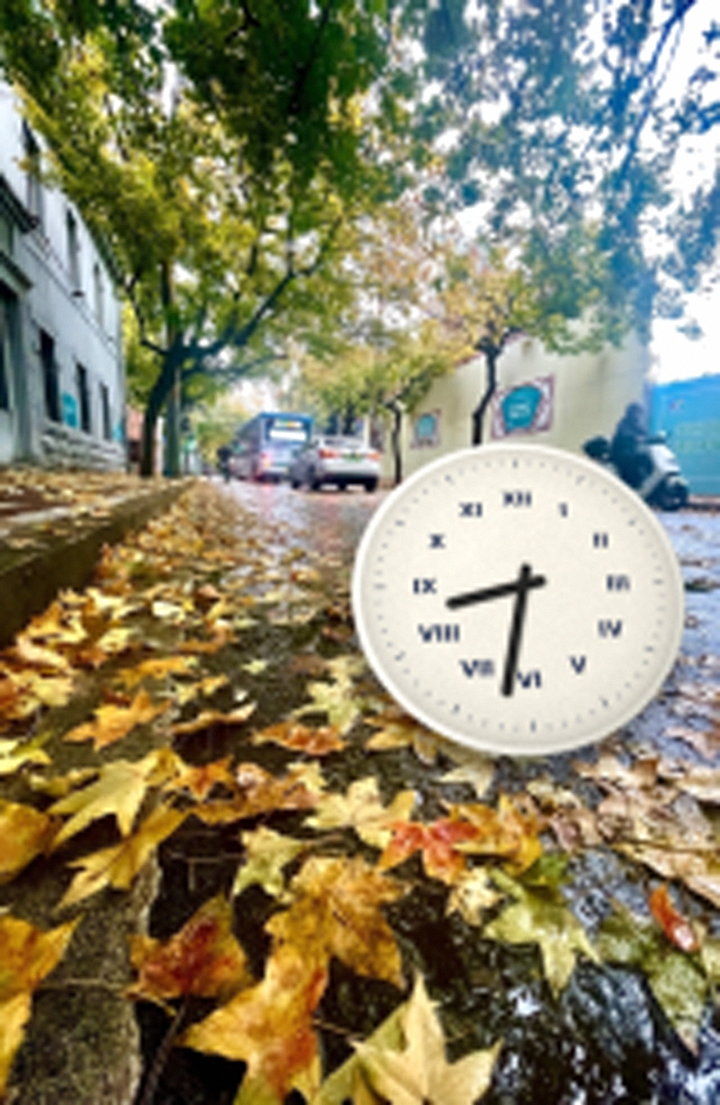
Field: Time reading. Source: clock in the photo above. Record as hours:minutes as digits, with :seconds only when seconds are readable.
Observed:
8:32
